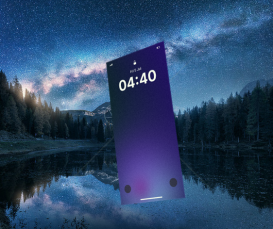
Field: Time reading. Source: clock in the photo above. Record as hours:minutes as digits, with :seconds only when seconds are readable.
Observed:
4:40
